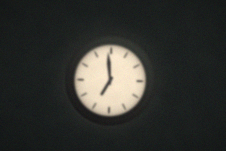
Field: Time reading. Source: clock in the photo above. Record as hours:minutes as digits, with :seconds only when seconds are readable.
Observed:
6:59
